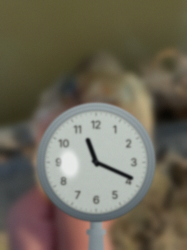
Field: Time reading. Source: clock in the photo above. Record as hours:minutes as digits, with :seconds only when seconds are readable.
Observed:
11:19
